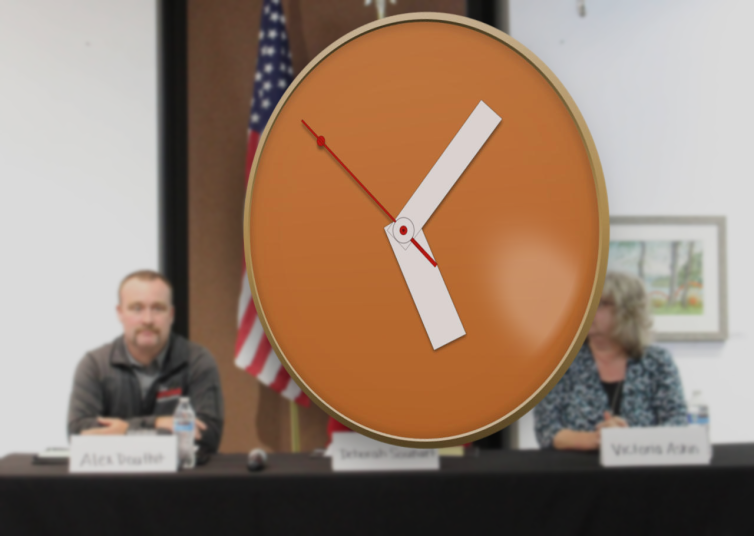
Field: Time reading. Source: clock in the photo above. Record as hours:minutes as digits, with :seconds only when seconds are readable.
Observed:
5:06:52
